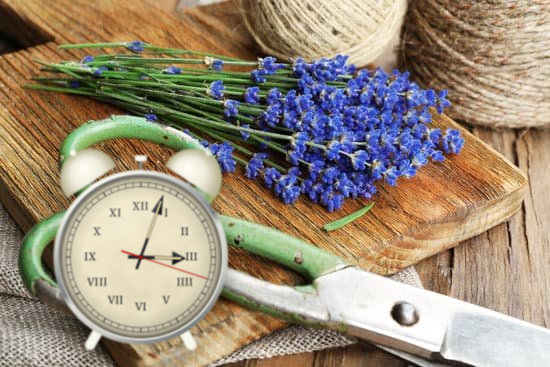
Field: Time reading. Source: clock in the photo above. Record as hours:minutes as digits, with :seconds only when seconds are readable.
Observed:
3:03:18
